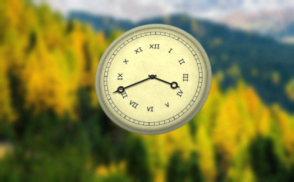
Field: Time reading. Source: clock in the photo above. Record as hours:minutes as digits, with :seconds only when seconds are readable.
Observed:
3:41
